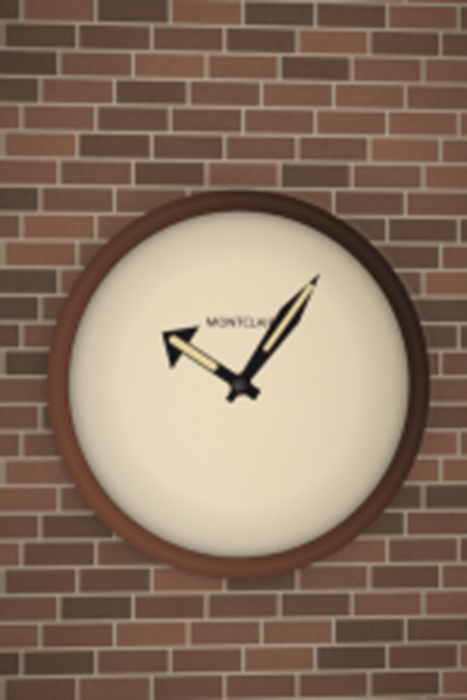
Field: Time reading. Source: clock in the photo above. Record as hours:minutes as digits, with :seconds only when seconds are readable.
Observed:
10:06
